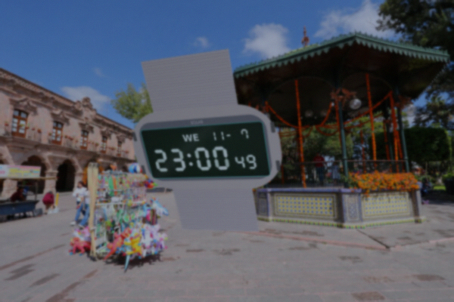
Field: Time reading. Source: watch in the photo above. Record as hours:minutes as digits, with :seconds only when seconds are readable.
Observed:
23:00:49
